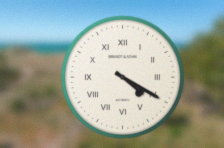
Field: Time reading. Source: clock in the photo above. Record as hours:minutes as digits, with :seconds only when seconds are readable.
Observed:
4:20
